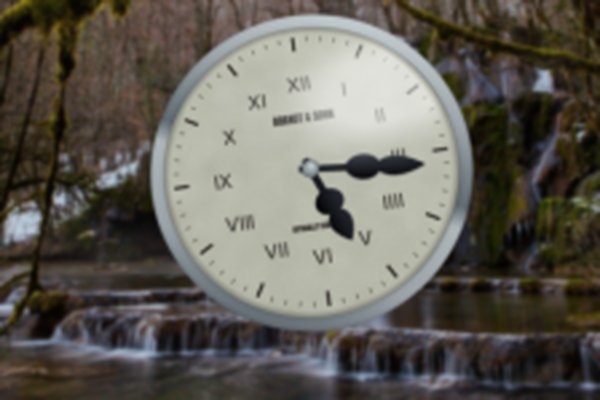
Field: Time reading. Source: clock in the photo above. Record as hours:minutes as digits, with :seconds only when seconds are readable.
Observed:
5:16
